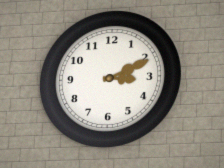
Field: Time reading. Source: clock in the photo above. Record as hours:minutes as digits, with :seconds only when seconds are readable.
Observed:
3:11
